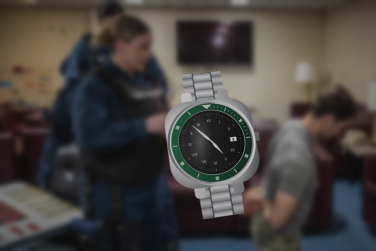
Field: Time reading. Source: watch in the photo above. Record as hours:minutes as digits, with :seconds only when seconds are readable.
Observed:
4:53
